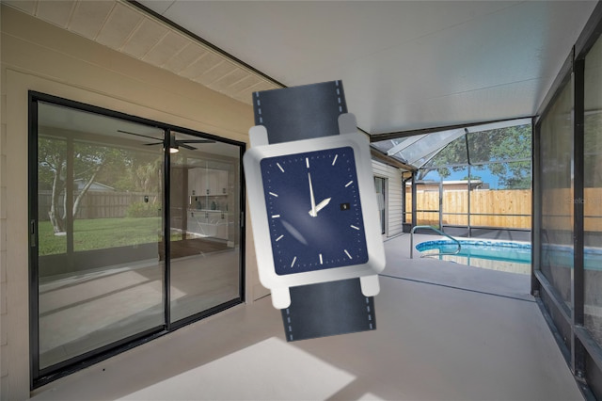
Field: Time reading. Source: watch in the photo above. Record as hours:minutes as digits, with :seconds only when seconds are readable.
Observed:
2:00
